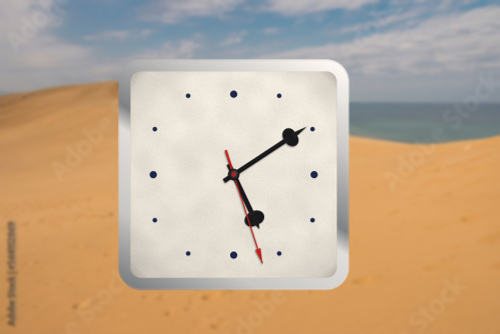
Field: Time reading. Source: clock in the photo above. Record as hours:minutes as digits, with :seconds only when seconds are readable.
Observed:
5:09:27
